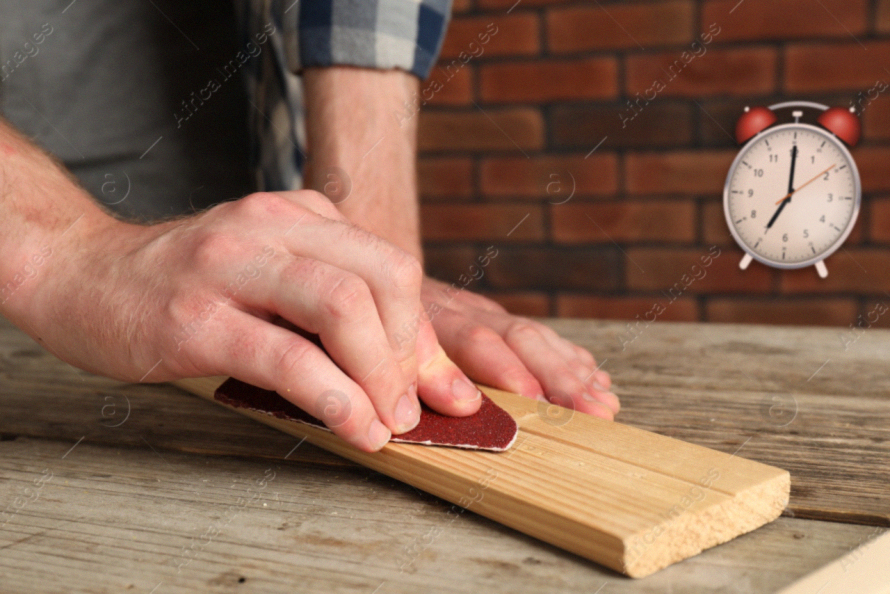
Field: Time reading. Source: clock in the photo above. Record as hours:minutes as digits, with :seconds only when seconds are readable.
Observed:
7:00:09
